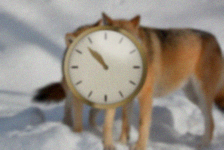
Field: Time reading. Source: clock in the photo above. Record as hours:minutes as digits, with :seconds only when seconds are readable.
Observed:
10:53
